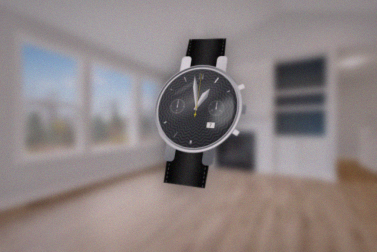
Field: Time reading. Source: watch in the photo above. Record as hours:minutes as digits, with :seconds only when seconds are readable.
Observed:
12:58
